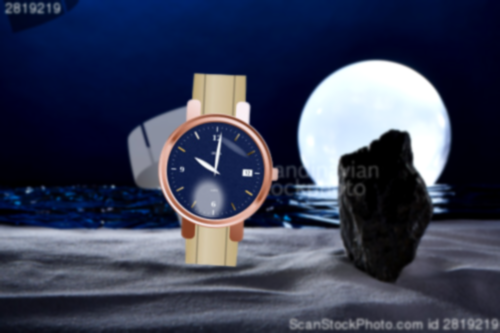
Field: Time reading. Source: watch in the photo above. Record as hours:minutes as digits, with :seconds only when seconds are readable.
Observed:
10:01
